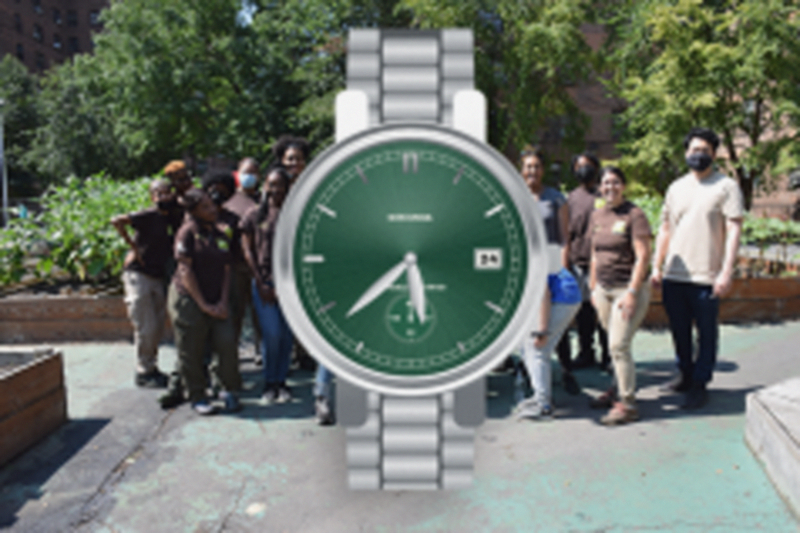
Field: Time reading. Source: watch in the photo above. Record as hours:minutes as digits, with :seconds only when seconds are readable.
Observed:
5:38
